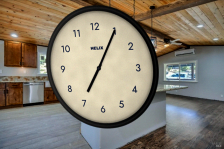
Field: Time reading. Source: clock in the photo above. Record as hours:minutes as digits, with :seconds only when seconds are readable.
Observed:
7:05
